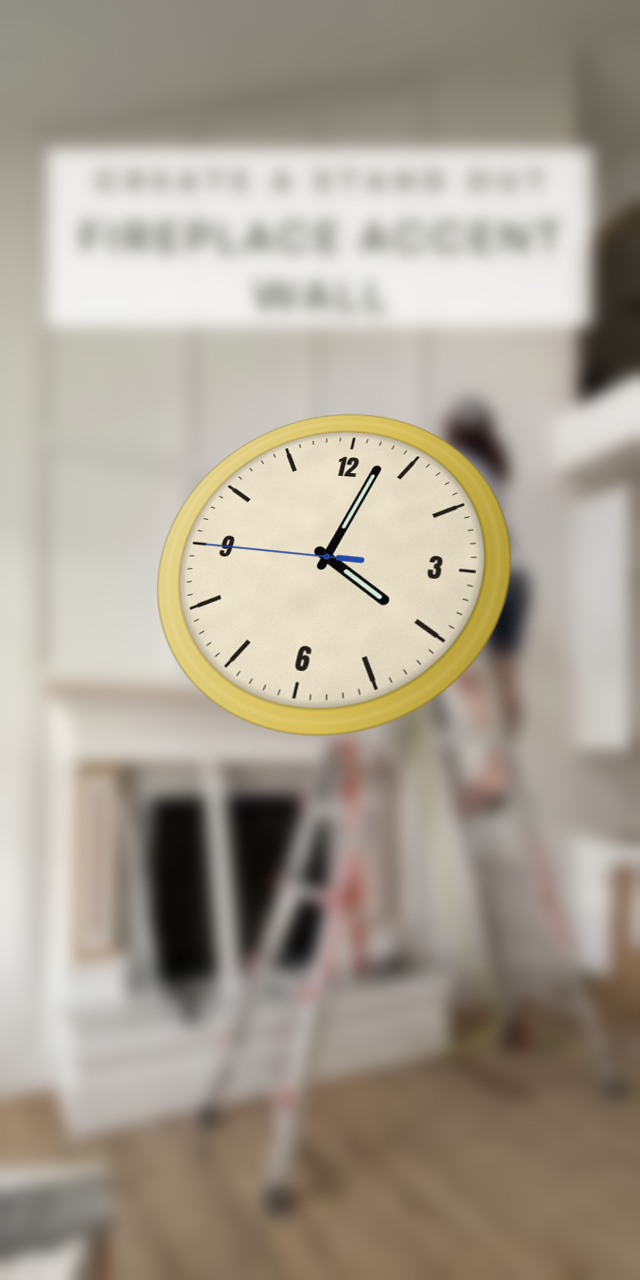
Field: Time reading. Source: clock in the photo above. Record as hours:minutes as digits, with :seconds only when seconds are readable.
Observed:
4:02:45
